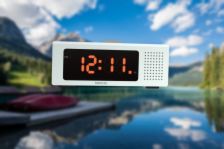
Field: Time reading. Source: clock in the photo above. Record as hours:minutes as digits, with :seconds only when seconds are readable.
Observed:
12:11
